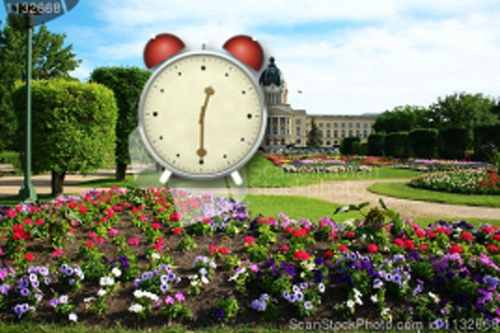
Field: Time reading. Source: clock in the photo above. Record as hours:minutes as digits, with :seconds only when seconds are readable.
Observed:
12:30
